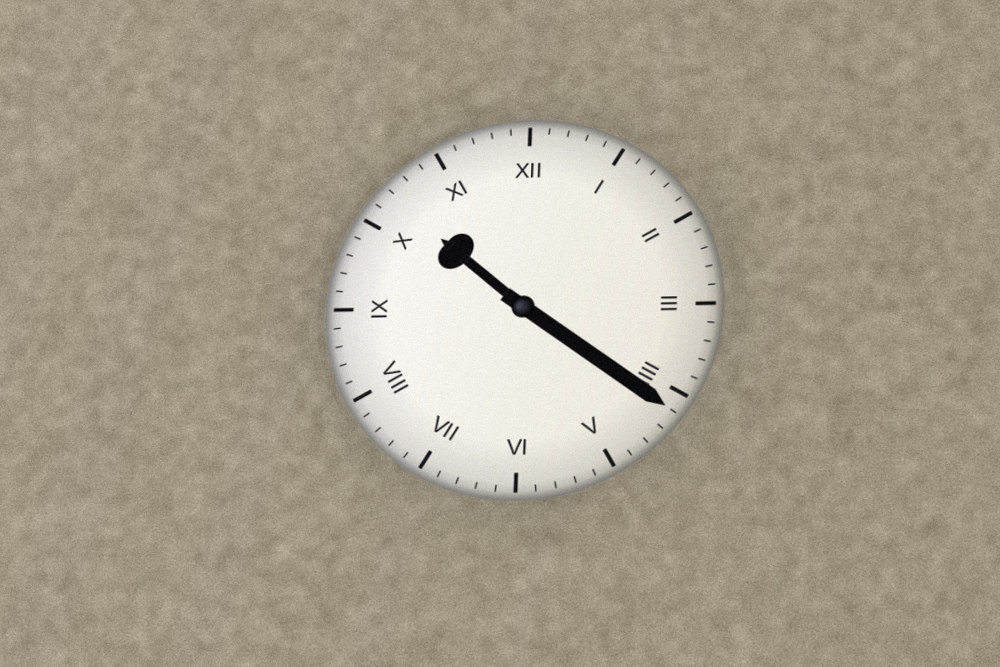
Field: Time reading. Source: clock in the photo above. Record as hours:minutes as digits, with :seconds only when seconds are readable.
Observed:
10:21
